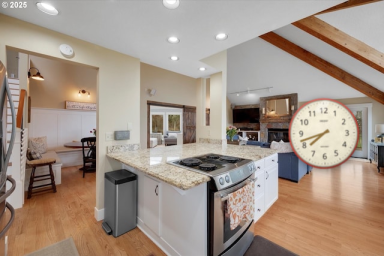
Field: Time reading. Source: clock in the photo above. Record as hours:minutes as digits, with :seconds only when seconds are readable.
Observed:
7:42
